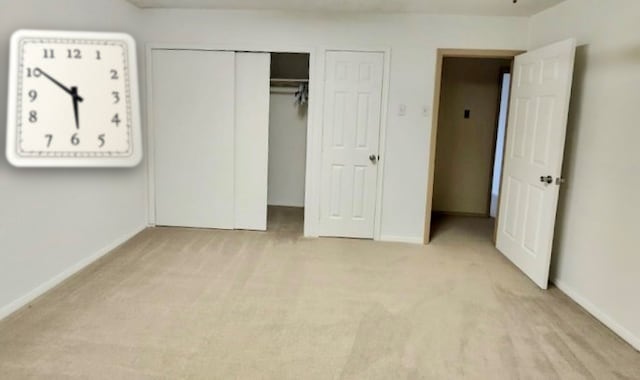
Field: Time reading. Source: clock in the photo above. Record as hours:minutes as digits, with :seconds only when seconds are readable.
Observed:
5:51
